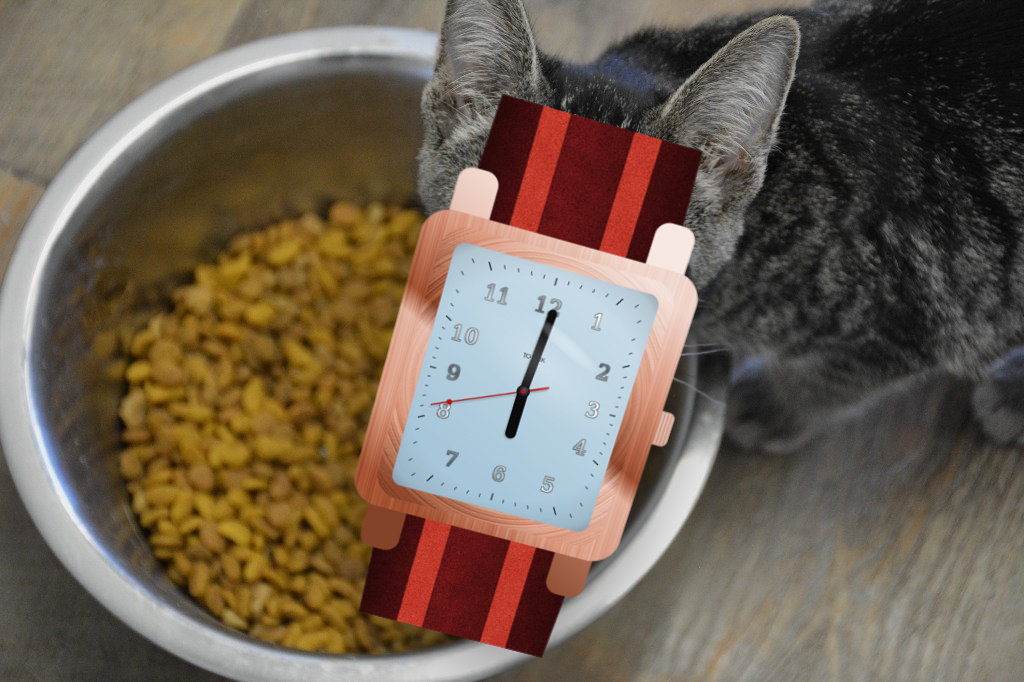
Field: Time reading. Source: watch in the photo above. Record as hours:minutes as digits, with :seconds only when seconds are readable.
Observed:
6:00:41
